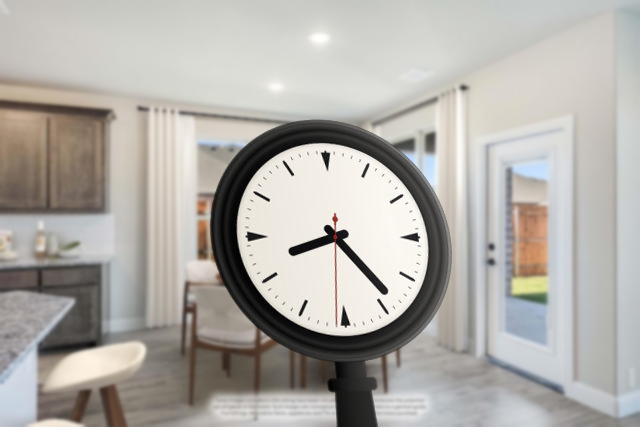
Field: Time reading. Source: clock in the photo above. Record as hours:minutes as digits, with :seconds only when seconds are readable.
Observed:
8:23:31
